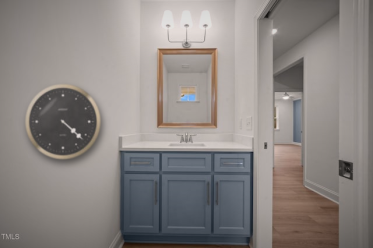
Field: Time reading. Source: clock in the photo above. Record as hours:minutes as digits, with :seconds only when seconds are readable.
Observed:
4:22
